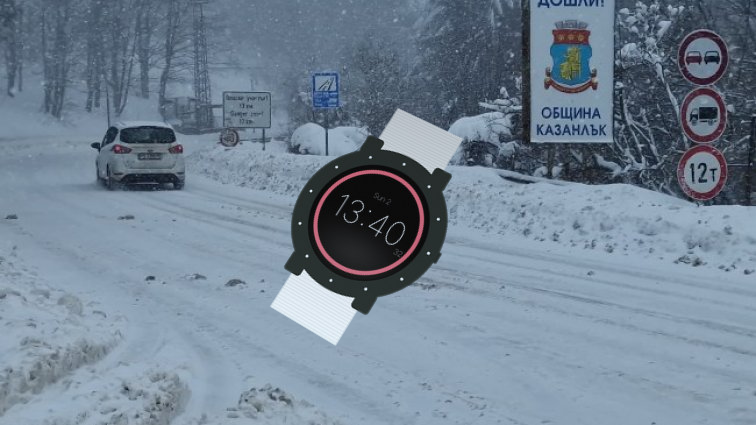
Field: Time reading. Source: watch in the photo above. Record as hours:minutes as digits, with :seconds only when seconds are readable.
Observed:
13:40:32
